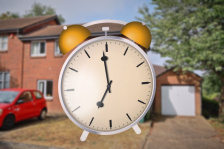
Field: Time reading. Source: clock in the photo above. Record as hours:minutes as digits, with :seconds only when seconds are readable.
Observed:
6:59
